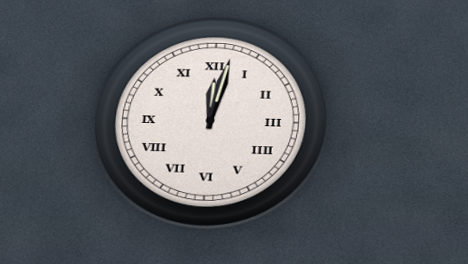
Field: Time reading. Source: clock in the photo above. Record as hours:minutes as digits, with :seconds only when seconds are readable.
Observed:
12:02
